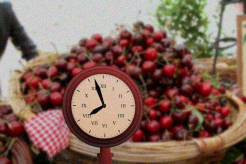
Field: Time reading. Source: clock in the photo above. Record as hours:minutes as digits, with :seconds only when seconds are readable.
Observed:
7:57
